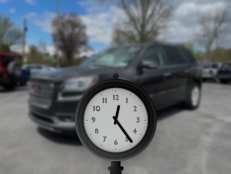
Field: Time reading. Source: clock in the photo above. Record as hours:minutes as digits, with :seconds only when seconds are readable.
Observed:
12:24
